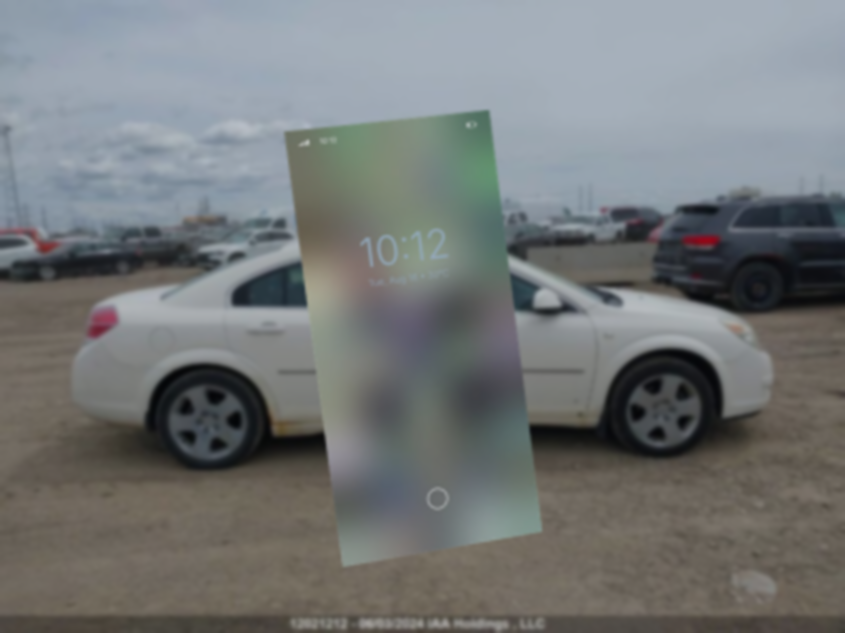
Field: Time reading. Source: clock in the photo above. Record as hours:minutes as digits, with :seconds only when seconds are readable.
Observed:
10:12
